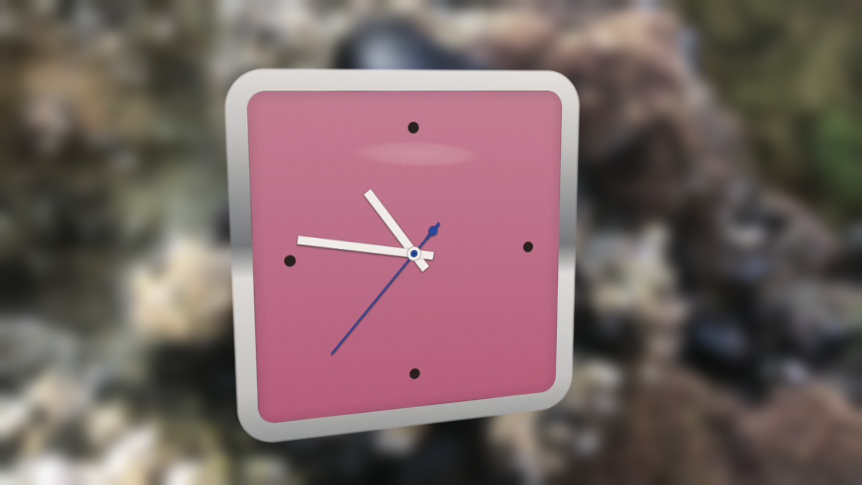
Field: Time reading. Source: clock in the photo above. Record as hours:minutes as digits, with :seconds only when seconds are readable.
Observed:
10:46:37
